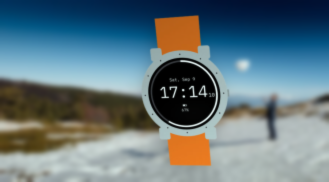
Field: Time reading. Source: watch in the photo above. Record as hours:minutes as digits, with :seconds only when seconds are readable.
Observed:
17:14
